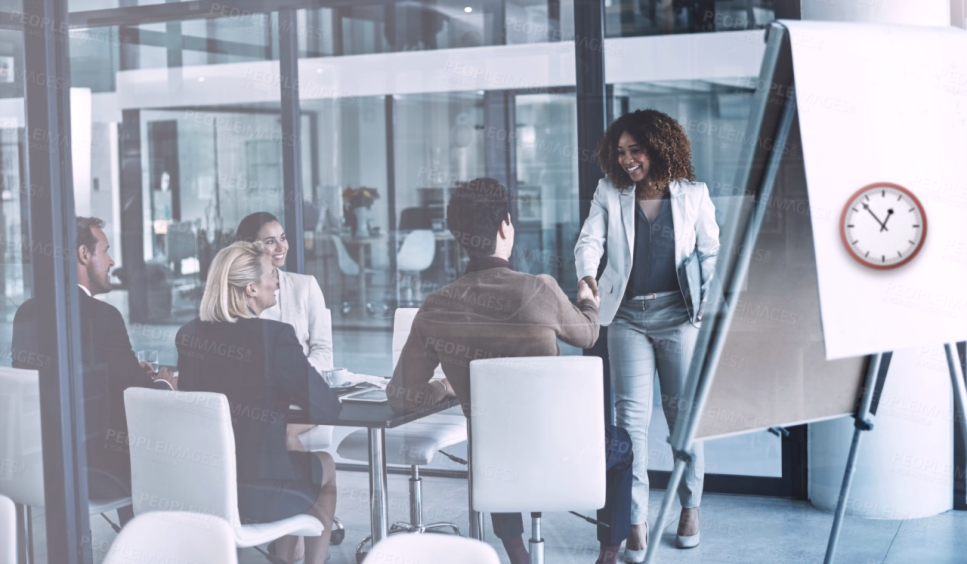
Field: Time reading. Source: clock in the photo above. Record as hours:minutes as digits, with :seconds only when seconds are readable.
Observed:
12:53
